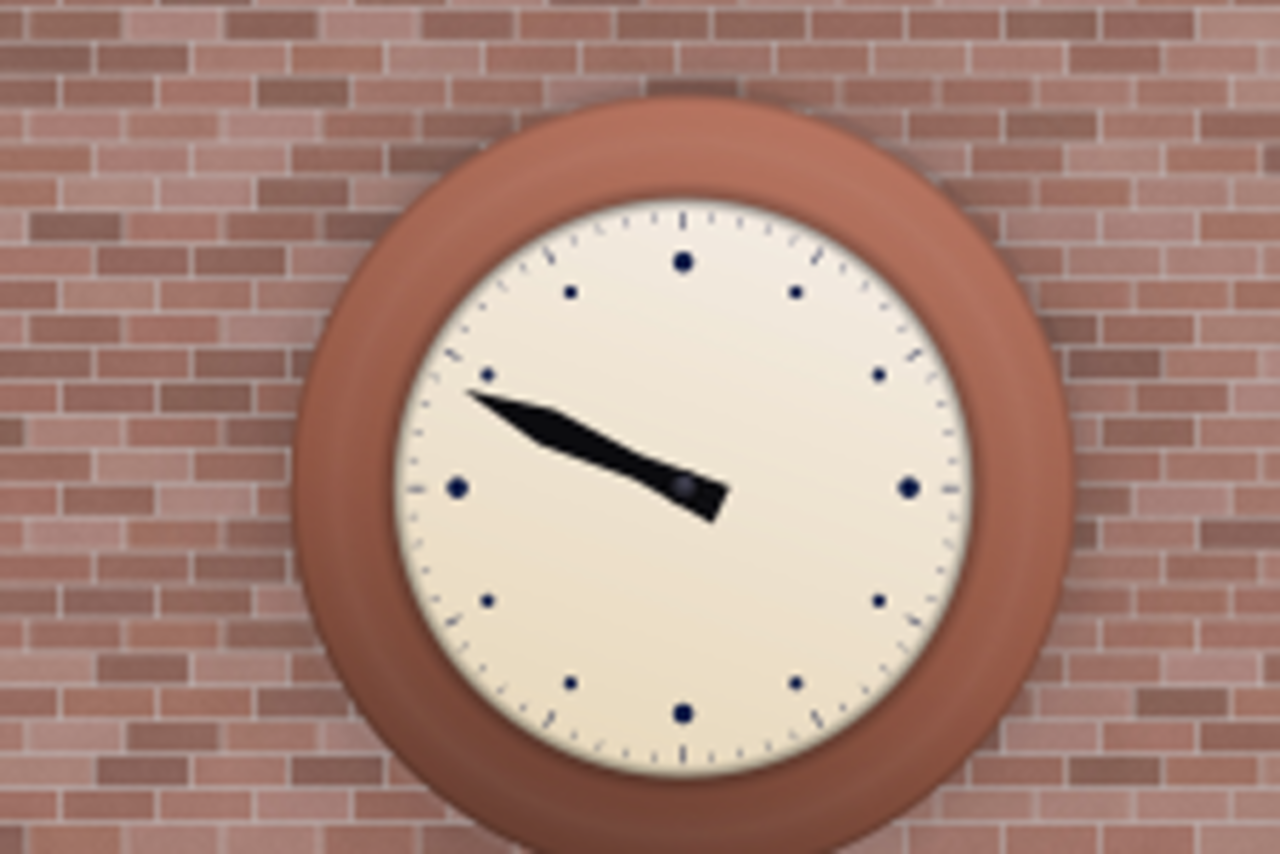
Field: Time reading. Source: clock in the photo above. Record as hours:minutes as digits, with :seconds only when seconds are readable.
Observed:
9:49
